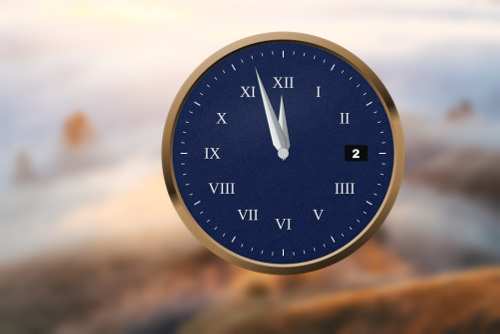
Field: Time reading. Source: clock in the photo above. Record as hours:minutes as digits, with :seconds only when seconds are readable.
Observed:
11:57
